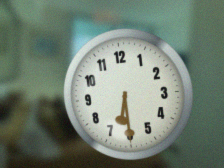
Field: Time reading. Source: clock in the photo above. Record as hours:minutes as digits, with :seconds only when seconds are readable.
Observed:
6:30
